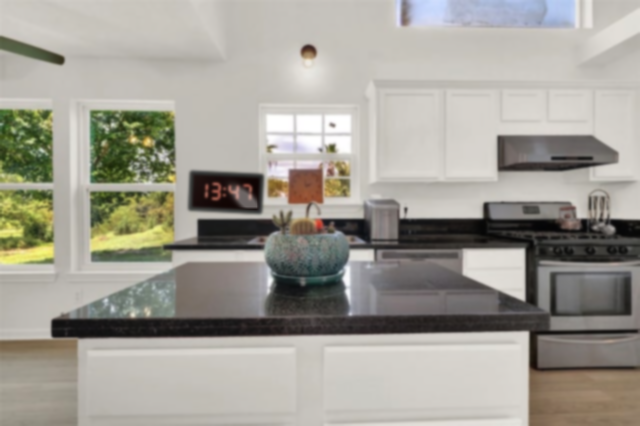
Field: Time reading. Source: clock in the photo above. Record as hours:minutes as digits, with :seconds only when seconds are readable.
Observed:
13:47
